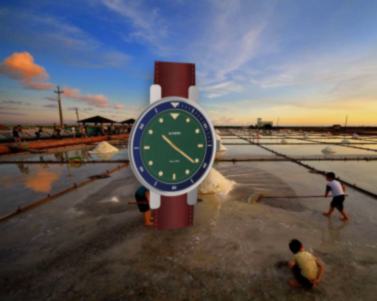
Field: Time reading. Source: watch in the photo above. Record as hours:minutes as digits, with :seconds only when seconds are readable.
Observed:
10:21
